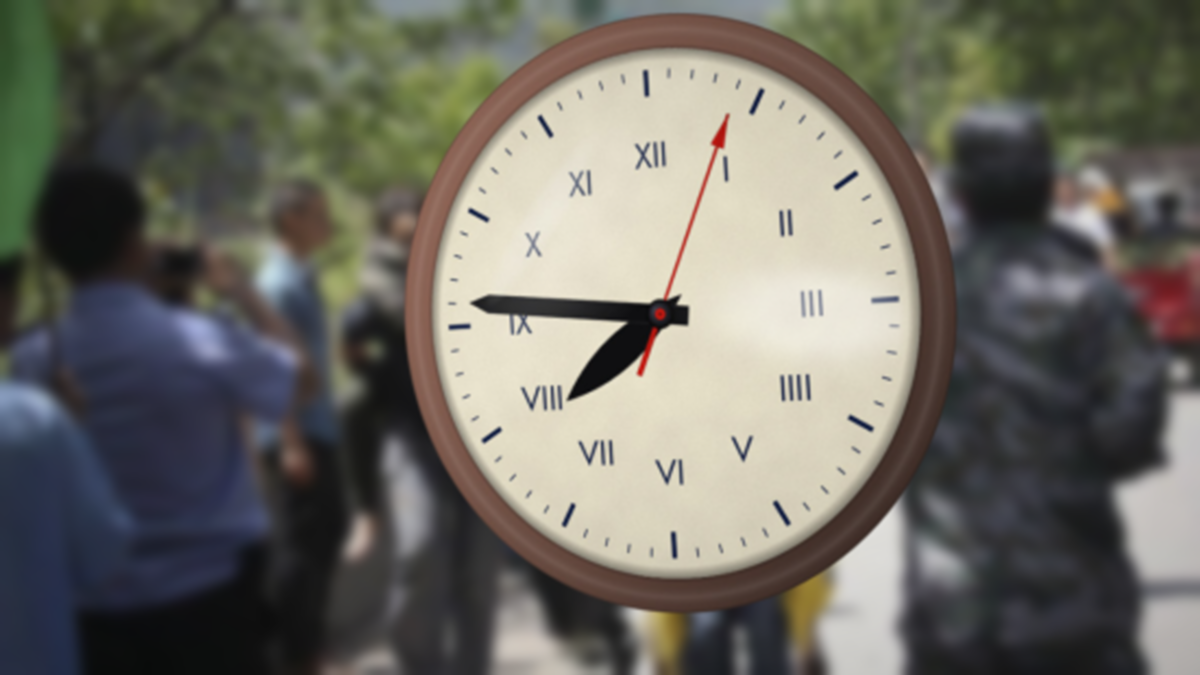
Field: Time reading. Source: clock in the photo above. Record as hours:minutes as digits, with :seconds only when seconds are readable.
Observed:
7:46:04
